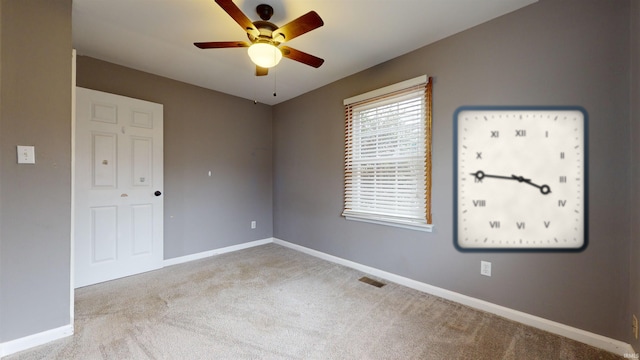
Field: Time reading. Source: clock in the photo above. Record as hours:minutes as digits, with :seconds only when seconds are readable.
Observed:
3:46
